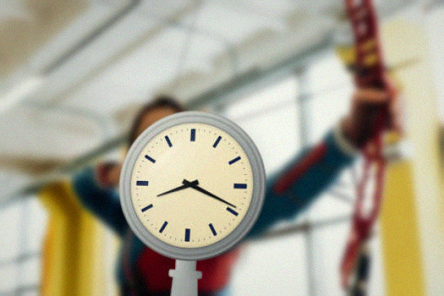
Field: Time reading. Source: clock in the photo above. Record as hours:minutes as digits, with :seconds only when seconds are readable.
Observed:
8:19
